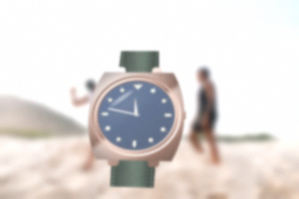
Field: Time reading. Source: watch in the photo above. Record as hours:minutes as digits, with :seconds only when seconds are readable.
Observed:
11:47
